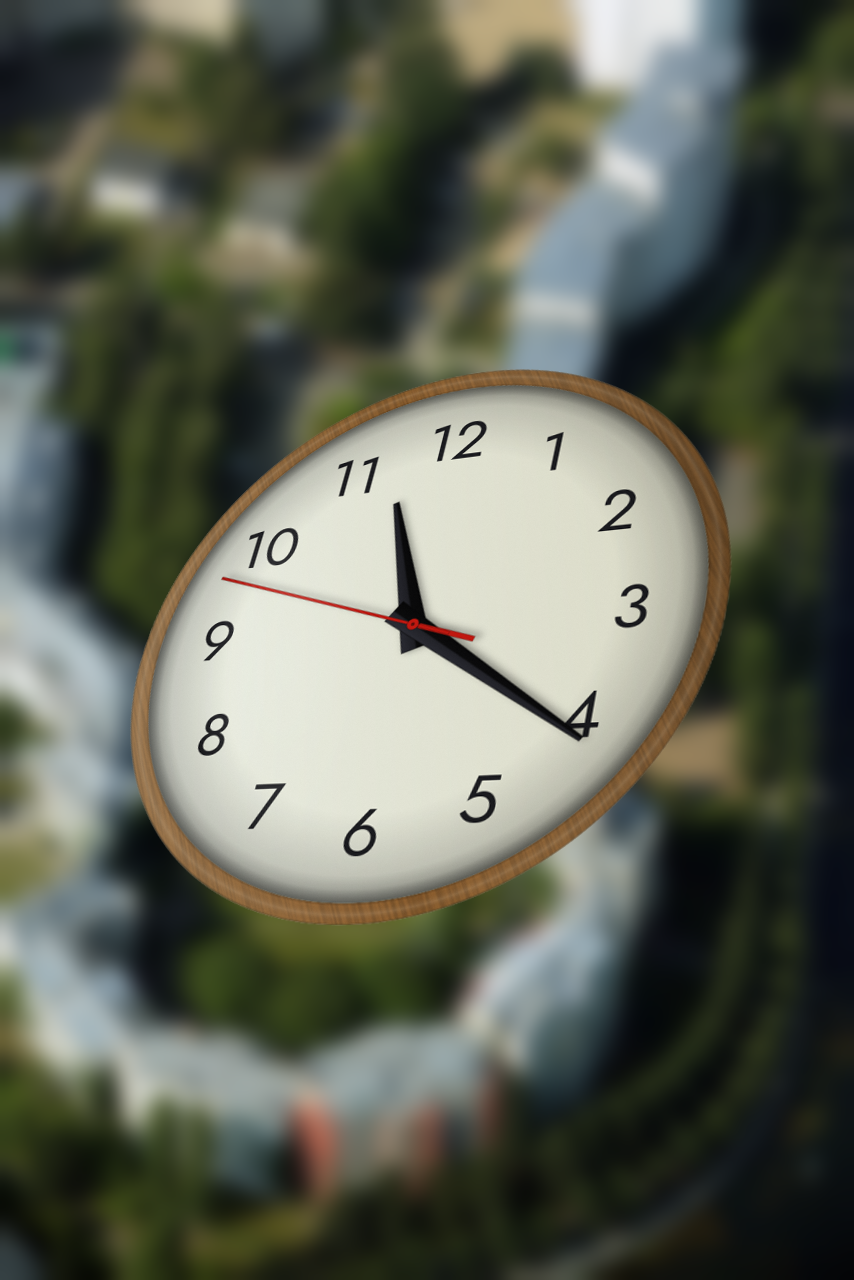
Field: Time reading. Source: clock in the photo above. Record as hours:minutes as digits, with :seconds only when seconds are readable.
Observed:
11:20:48
